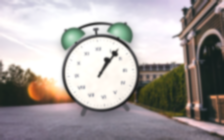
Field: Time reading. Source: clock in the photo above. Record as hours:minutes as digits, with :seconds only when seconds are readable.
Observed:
1:07
